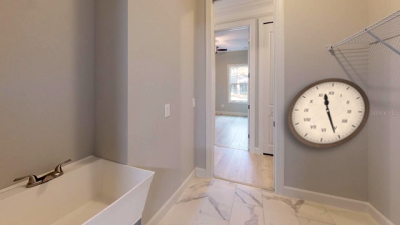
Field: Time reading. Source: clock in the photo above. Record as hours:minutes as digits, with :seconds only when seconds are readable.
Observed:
11:26
